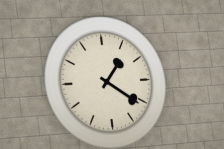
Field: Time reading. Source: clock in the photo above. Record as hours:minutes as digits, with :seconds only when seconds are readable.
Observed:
1:21
